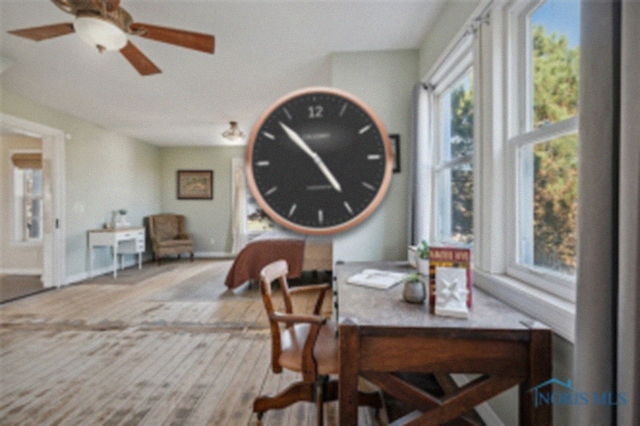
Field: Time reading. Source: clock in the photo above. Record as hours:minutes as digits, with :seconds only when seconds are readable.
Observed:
4:53
